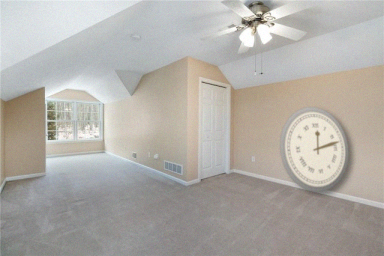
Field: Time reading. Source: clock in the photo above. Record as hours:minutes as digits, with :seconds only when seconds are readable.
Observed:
12:13
